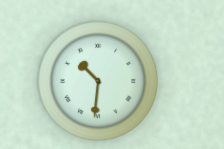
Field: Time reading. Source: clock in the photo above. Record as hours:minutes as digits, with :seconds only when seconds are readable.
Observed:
10:31
